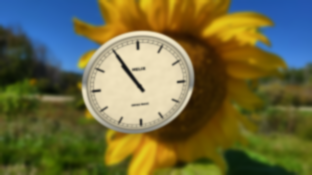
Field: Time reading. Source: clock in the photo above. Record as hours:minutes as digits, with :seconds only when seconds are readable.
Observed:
10:55
